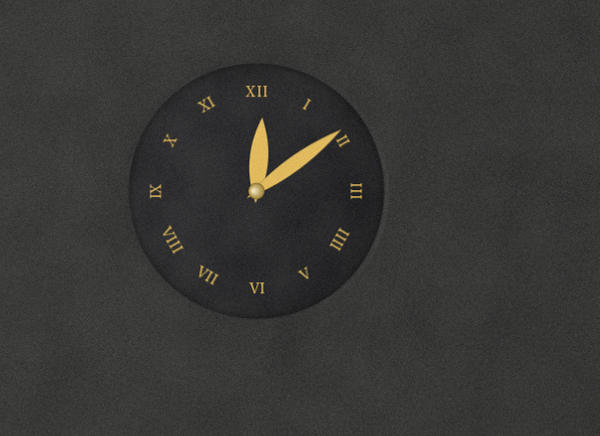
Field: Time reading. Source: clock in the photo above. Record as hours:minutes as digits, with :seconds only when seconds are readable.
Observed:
12:09
